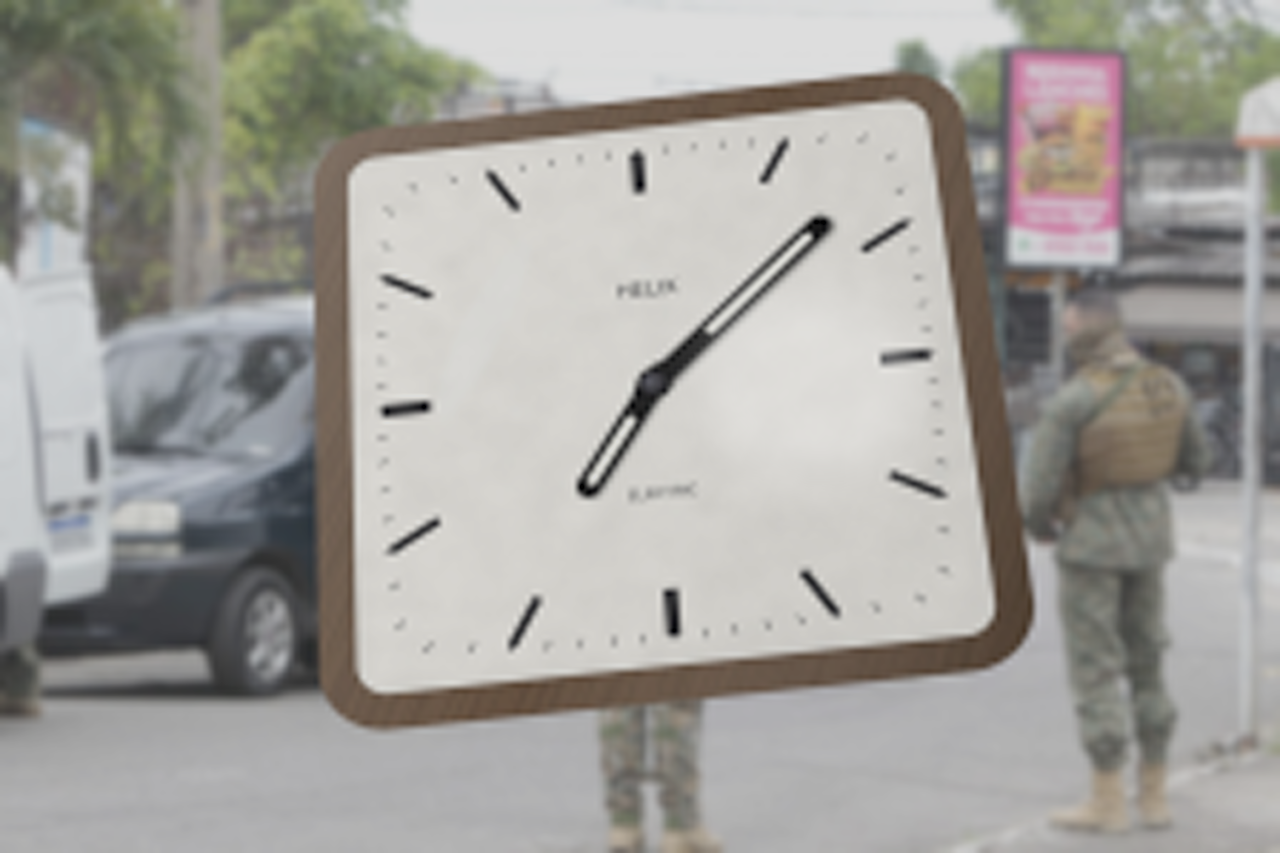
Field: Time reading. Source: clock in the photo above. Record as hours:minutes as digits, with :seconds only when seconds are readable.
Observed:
7:08
